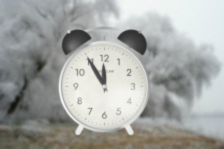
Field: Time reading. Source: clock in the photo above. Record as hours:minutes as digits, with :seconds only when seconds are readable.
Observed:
11:55
